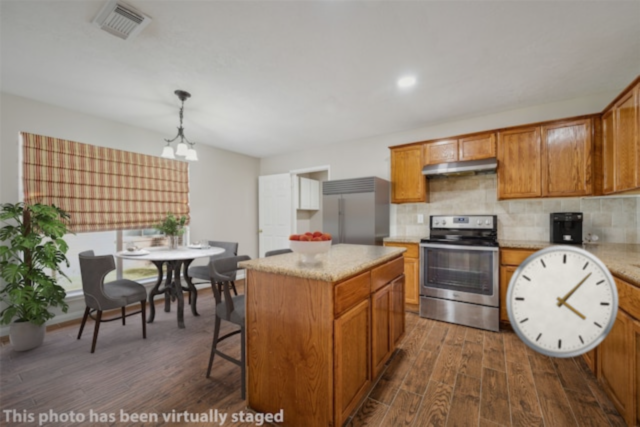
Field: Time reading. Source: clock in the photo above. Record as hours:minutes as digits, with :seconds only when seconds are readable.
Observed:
4:07
